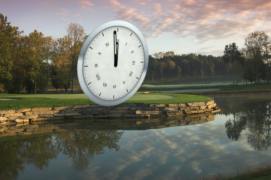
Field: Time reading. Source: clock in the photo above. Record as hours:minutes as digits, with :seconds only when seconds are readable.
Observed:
11:59
